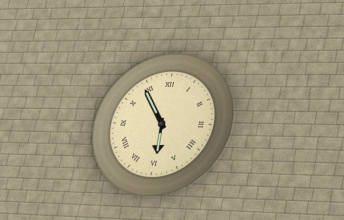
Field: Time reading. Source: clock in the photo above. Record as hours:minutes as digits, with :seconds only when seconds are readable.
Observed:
5:54
